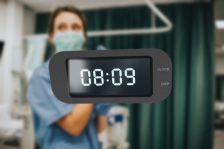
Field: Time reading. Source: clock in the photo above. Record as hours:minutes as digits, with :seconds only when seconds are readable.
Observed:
8:09
